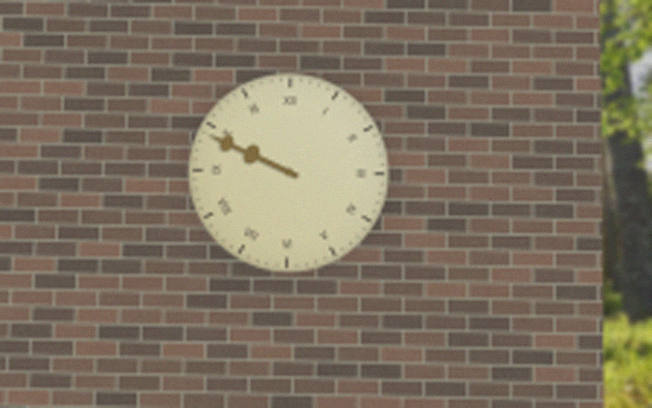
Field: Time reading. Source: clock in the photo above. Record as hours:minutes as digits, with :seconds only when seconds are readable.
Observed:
9:49
